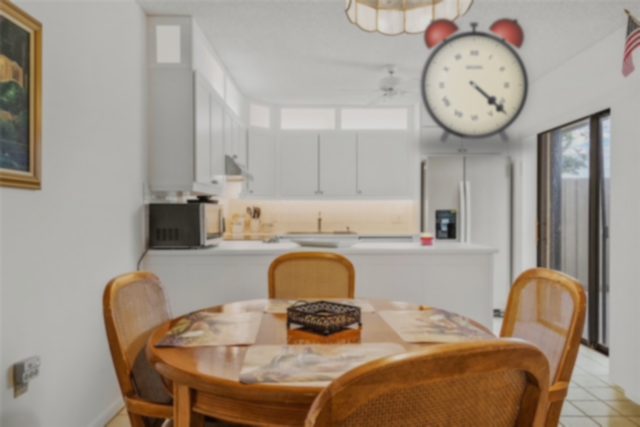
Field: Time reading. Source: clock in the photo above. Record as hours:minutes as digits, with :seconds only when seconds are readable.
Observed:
4:22
